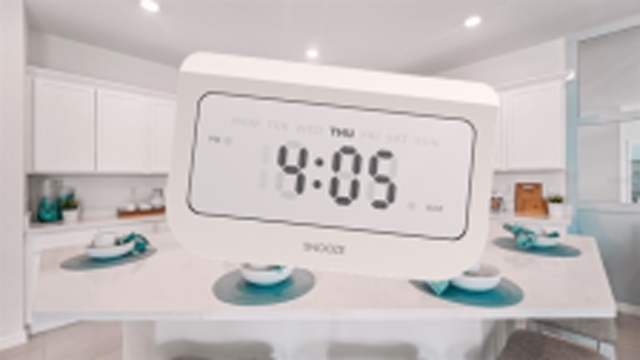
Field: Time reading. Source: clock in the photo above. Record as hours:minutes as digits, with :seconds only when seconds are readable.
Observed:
4:05
